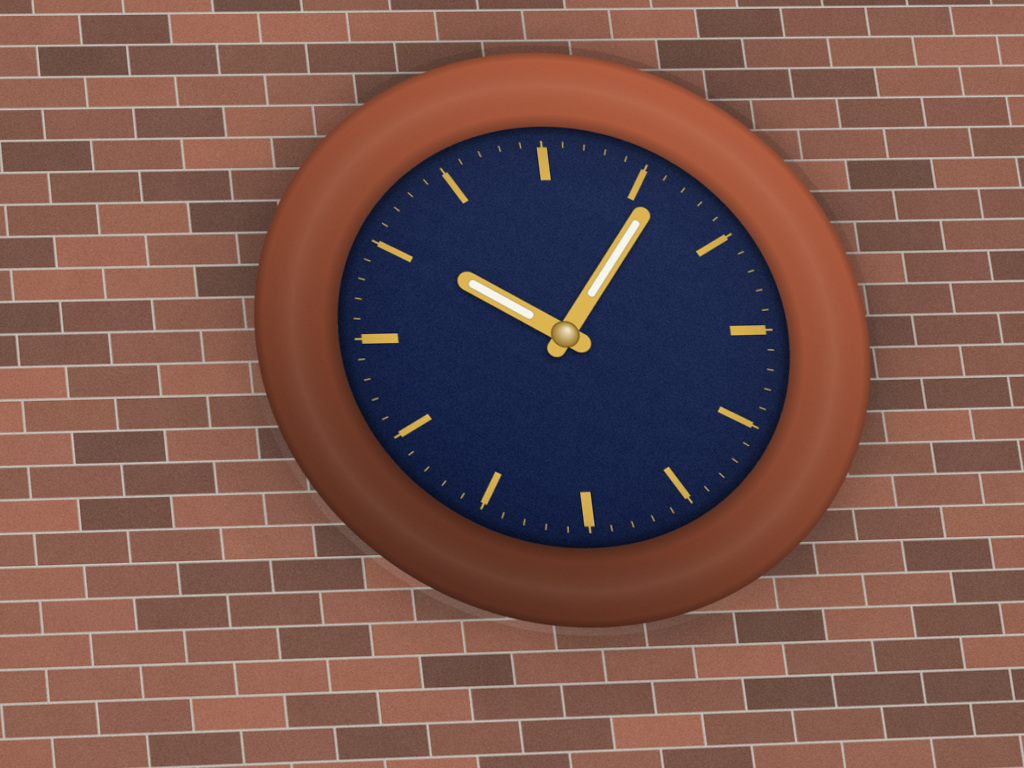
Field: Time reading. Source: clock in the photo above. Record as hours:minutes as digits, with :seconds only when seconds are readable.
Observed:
10:06
